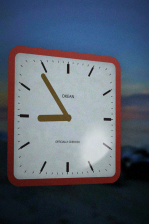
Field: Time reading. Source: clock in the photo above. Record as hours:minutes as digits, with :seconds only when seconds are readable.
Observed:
8:54
